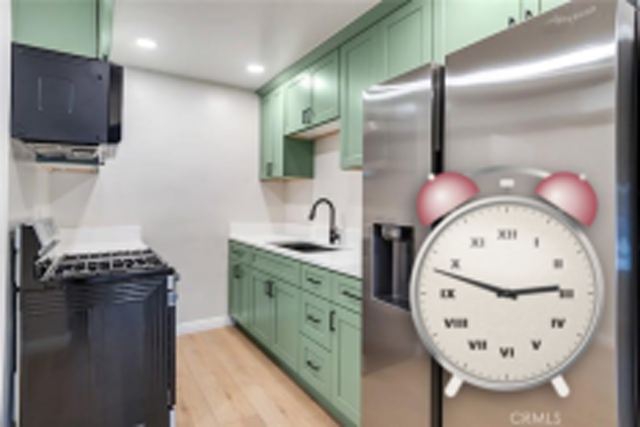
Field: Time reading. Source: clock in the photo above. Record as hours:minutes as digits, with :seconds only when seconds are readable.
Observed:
2:48
